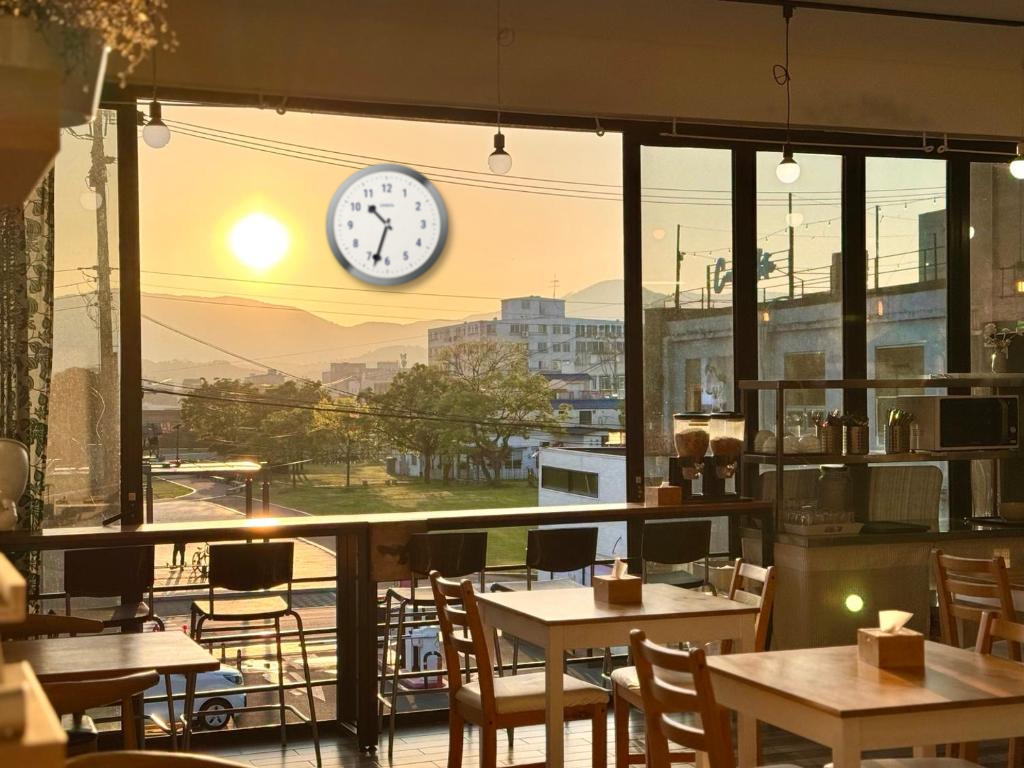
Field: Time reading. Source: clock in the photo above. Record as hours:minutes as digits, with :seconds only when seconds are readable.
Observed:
10:33
